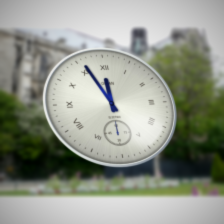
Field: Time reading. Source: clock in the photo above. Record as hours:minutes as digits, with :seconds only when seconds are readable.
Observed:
11:56
